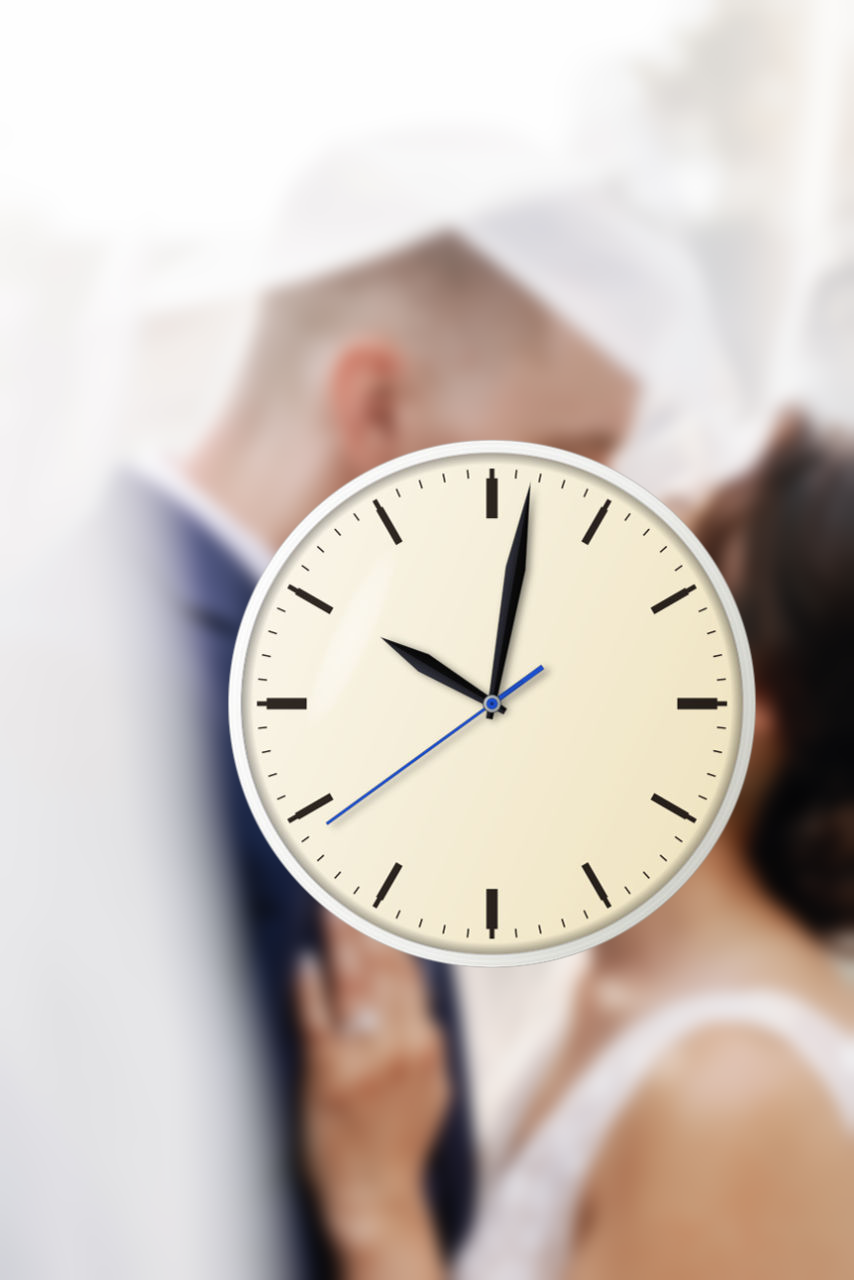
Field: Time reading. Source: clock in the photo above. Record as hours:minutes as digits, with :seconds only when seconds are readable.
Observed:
10:01:39
